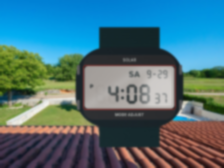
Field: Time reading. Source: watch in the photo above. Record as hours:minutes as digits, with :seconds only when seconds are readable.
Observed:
4:08:37
